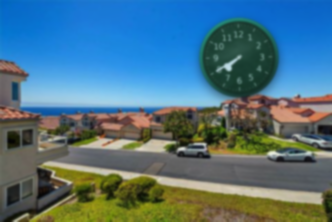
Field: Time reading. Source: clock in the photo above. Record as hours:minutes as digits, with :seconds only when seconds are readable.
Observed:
7:40
